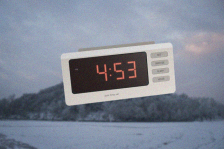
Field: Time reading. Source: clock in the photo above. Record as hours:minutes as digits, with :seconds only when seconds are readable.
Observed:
4:53
